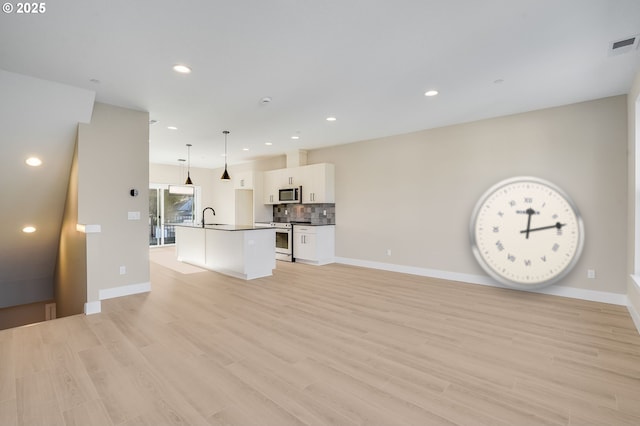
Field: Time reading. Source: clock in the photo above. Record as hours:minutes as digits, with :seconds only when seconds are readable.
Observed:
12:13
